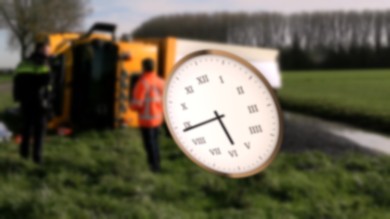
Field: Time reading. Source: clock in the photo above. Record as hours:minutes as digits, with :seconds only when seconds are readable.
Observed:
5:44
